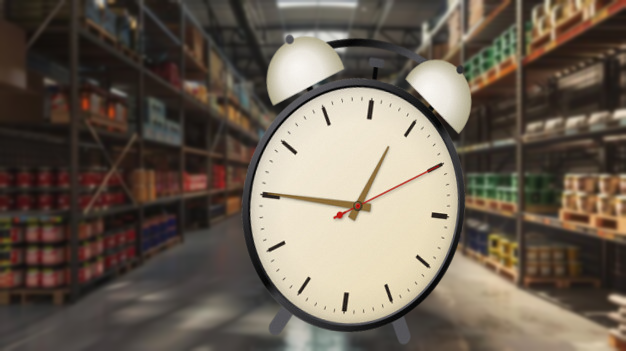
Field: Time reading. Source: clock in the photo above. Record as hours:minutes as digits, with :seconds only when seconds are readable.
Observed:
12:45:10
